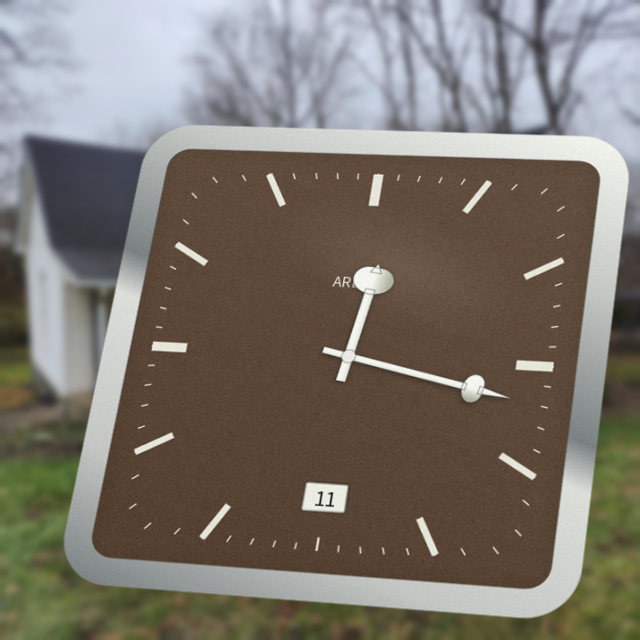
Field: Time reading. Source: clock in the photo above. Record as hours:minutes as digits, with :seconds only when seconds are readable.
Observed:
12:17
